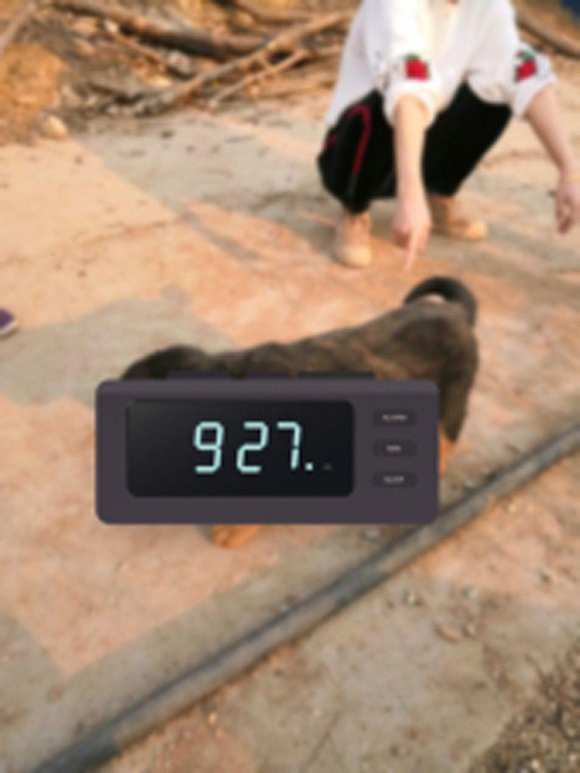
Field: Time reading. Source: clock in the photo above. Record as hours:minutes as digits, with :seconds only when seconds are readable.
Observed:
9:27
